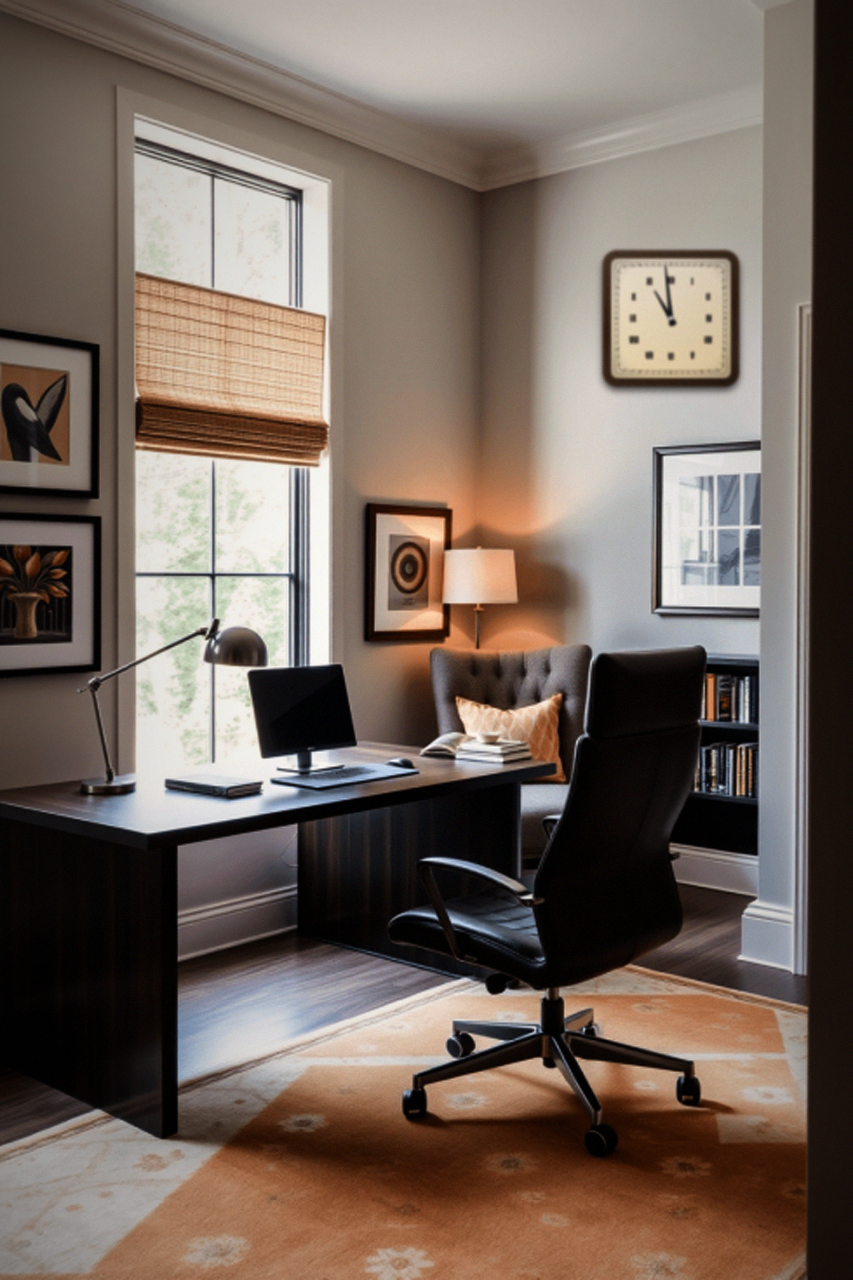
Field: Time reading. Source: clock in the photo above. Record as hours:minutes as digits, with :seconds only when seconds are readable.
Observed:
10:59
